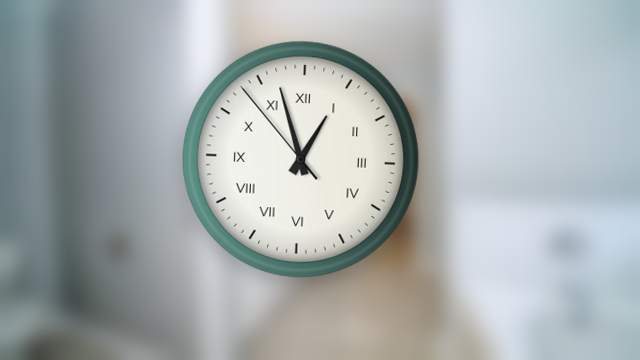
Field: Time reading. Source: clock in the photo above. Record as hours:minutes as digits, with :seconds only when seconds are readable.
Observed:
12:56:53
